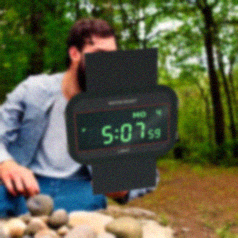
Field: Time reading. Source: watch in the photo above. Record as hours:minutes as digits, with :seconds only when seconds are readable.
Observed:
5:07
